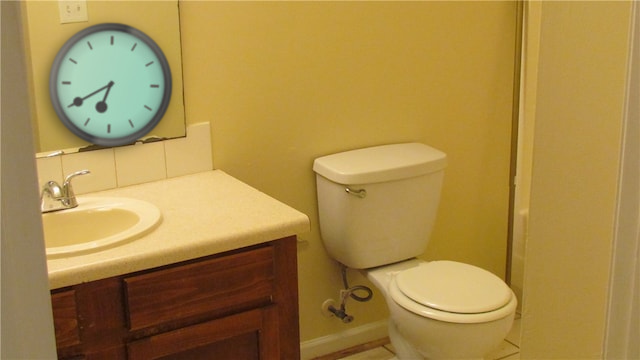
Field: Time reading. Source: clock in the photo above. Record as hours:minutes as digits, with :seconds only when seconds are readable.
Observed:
6:40
